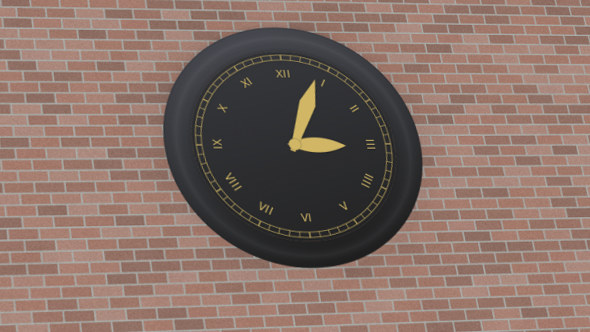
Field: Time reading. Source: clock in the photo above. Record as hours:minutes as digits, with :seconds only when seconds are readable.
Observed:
3:04
